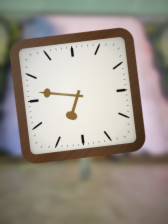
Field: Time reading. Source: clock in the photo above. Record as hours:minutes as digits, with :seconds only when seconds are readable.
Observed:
6:47
